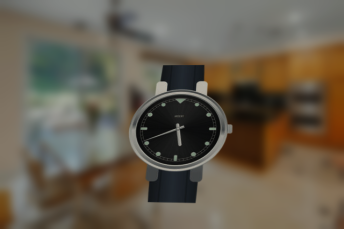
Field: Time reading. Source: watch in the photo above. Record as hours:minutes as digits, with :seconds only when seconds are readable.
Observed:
5:41
